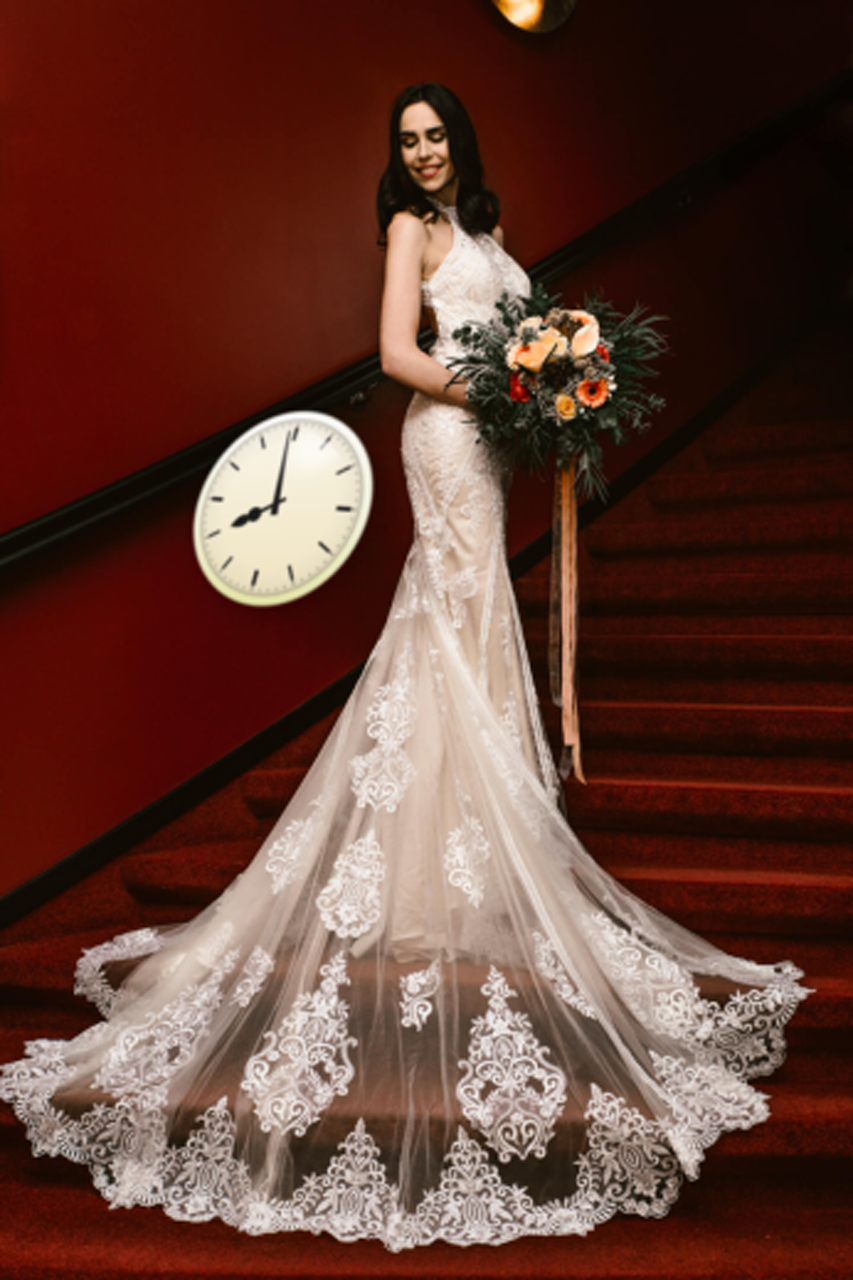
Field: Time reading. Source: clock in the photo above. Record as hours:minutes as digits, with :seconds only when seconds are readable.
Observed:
7:59
